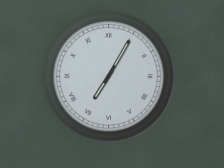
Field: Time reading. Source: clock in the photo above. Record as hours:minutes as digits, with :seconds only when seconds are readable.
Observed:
7:05
